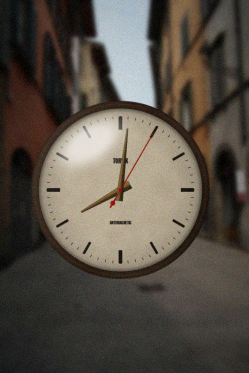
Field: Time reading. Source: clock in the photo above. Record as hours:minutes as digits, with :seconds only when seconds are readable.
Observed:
8:01:05
